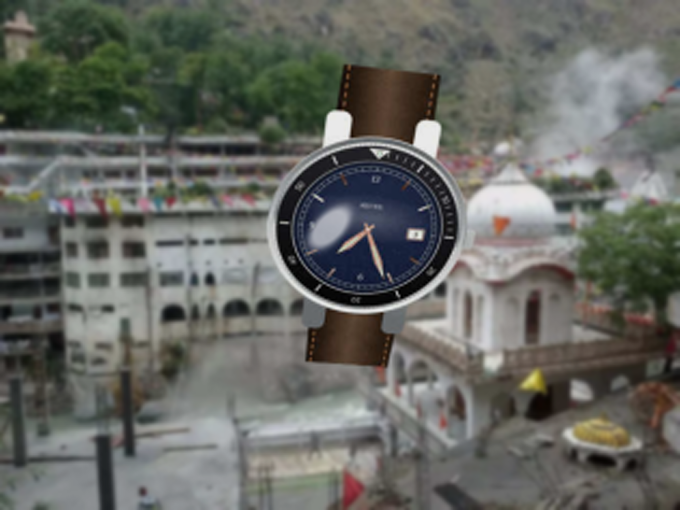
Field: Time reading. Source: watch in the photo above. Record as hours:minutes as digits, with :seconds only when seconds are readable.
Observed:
7:26
